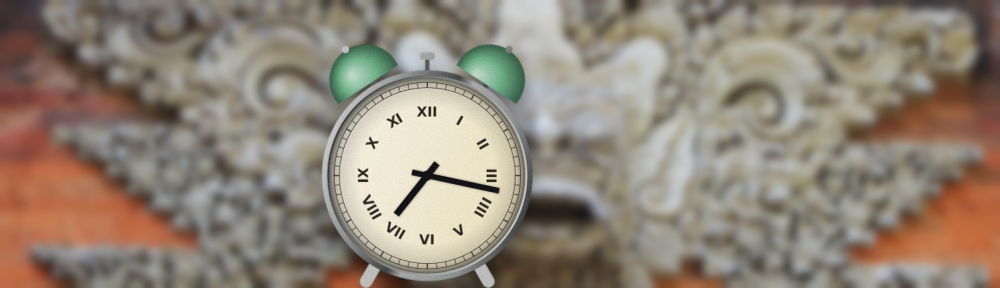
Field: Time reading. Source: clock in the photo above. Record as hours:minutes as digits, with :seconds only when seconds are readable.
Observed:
7:17
